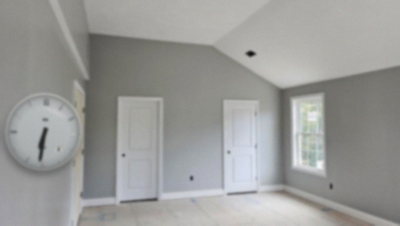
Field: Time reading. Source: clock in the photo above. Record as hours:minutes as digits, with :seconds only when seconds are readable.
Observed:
6:31
